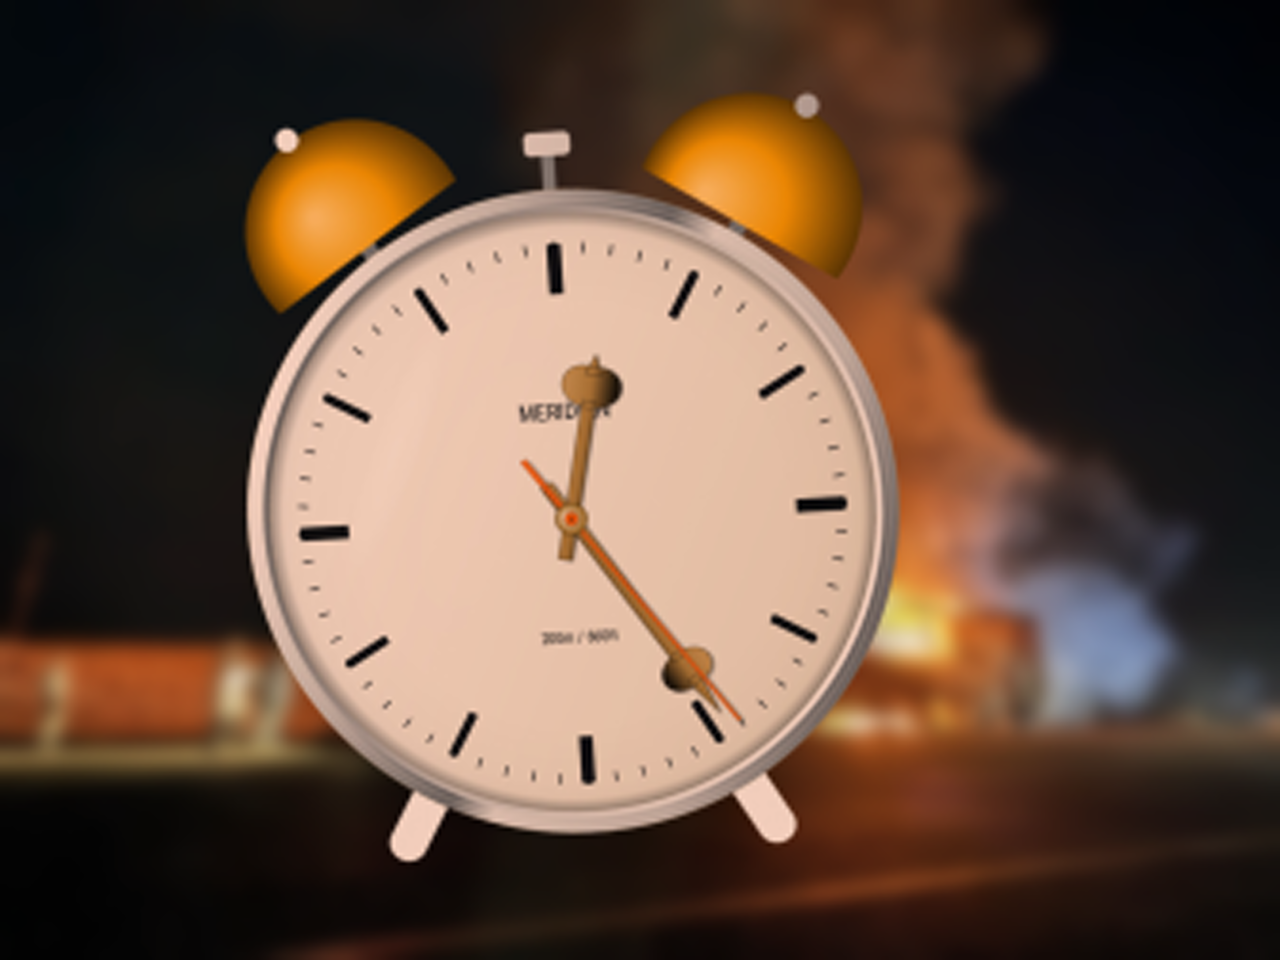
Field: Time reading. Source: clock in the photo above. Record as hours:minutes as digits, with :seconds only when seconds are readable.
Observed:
12:24:24
